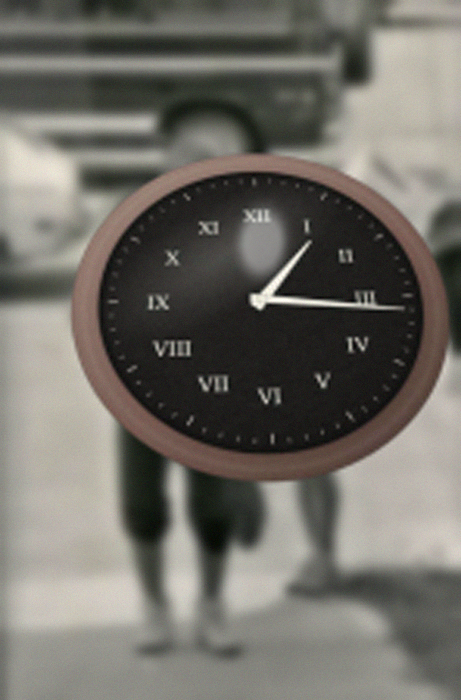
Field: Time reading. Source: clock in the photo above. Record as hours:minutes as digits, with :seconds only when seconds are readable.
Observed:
1:16
